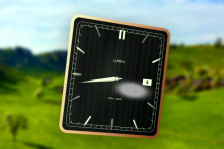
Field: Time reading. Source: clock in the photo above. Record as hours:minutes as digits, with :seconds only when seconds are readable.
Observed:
8:43
